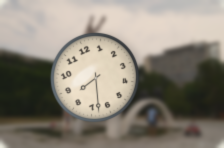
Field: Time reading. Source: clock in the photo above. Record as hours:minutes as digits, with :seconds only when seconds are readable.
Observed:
8:33
